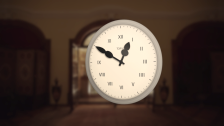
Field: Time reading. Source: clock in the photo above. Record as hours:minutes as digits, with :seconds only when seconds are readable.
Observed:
12:50
